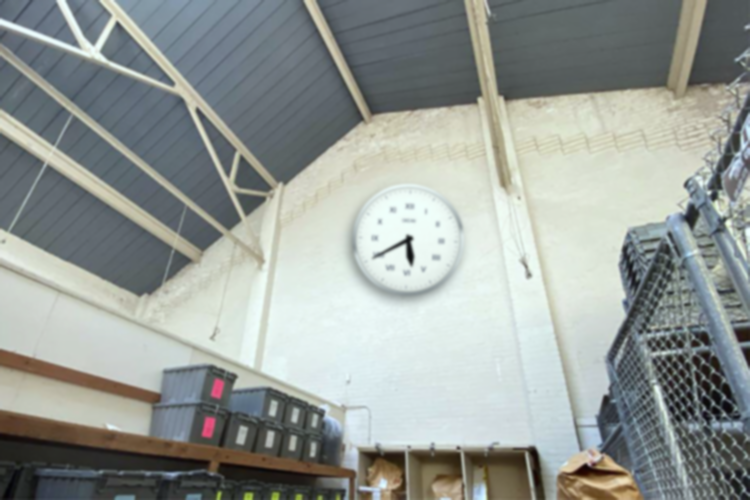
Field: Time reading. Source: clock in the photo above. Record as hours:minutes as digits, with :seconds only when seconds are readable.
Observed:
5:40
